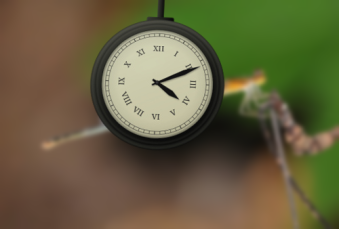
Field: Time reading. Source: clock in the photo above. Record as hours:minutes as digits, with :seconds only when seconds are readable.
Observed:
4:11
